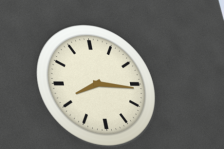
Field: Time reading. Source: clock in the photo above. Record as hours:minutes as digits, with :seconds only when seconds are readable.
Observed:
8:16
